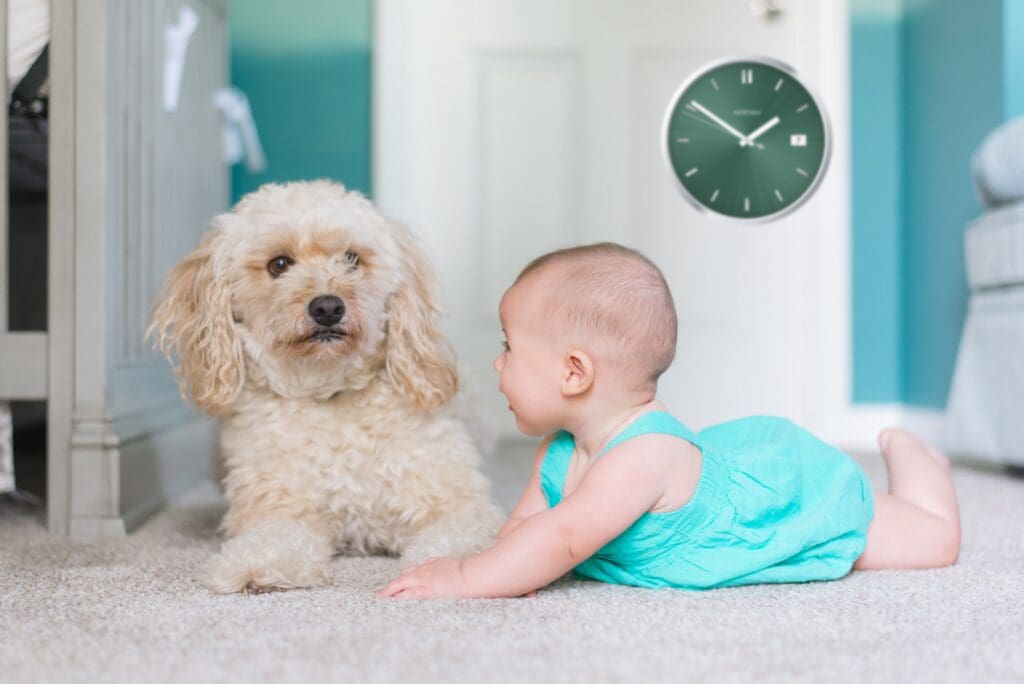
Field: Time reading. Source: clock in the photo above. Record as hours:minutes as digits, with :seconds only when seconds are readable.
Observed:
1:50:49
